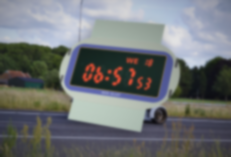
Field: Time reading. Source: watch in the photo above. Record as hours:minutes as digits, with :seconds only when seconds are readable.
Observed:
6:57:53
